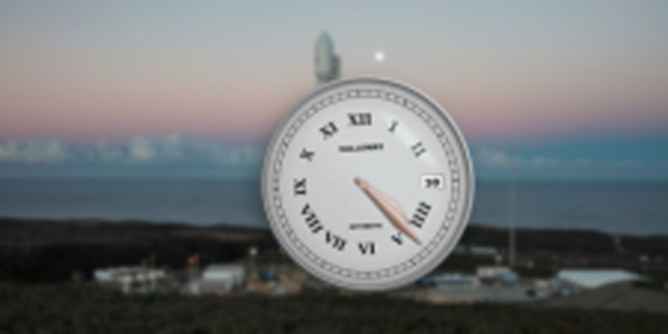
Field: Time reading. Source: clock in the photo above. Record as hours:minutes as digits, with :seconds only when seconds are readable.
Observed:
4:23
